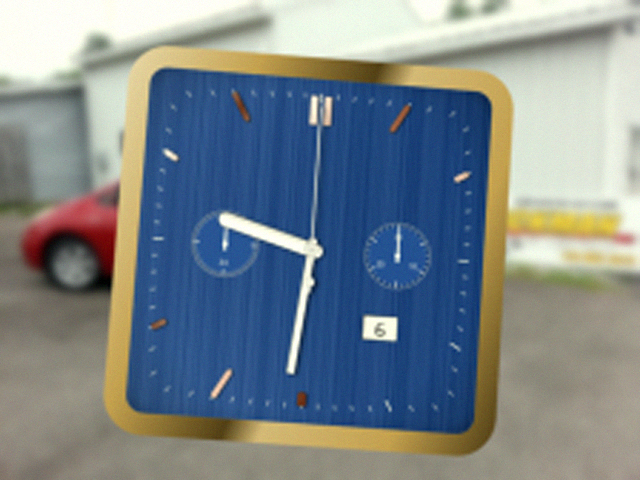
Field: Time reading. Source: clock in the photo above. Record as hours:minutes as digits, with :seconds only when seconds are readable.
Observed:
9:31
